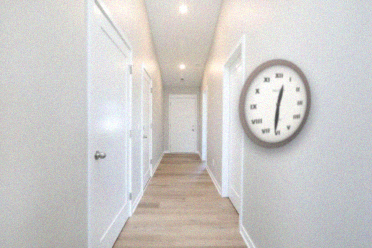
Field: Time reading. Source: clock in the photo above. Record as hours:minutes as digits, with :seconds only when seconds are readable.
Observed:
12:31
